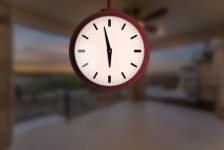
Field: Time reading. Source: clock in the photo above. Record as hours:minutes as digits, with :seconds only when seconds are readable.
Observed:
5:58
